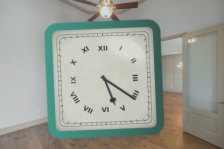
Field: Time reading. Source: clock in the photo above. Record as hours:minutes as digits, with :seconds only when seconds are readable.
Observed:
5:21
